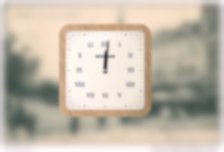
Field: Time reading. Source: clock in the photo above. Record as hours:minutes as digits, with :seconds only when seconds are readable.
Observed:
12:01
